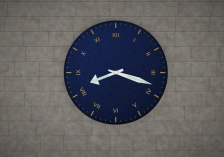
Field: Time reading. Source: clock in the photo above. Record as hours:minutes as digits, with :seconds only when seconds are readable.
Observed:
8:18
